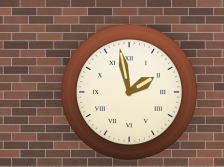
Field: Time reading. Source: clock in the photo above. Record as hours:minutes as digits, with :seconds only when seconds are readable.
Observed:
1:58
